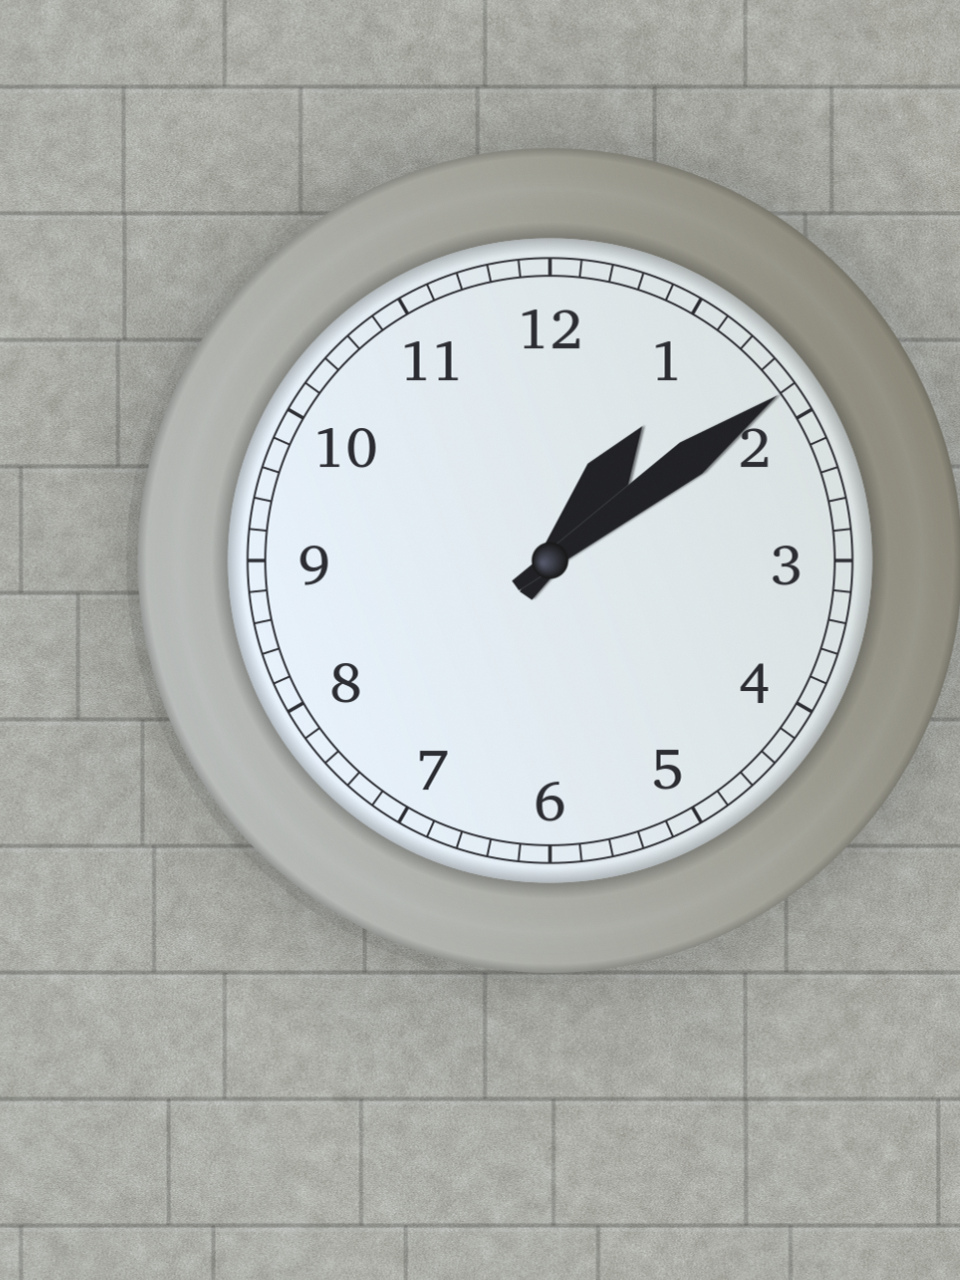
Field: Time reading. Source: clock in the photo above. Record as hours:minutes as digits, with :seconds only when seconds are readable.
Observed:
1:09
